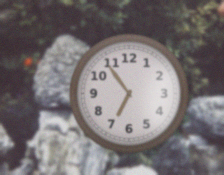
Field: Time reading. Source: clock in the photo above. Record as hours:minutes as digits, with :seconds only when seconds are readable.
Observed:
6:54
